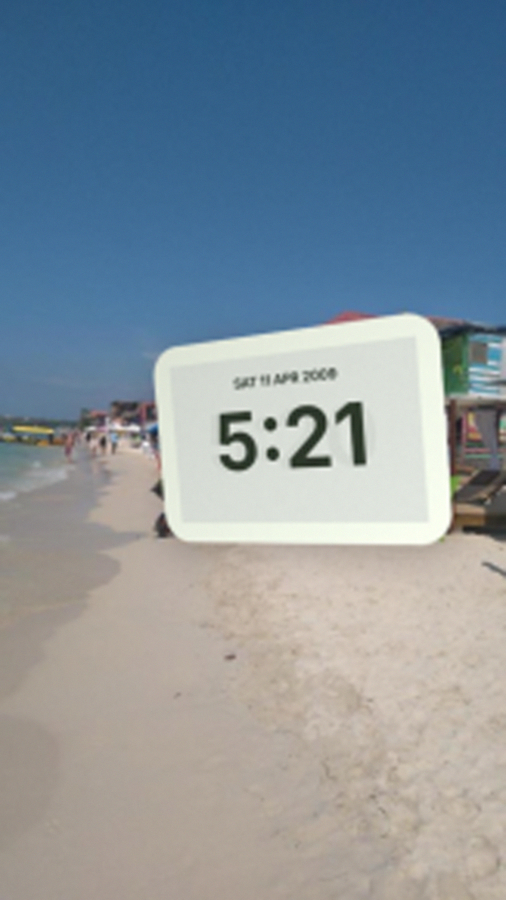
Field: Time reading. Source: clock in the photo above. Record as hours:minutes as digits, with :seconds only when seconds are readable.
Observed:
5:21
